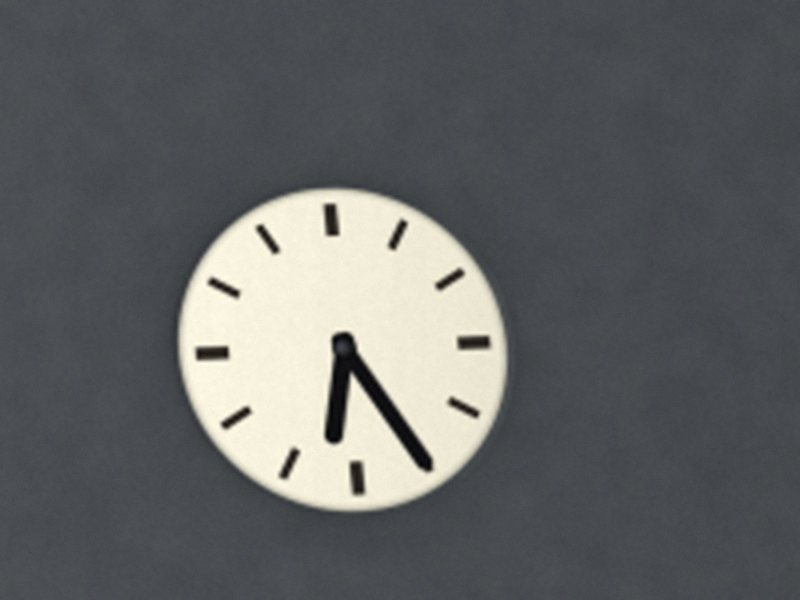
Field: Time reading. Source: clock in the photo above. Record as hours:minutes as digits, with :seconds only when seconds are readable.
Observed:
6:25
